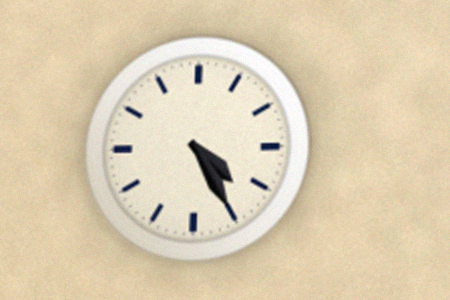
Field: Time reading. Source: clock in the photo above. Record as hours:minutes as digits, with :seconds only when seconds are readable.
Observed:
4:25
